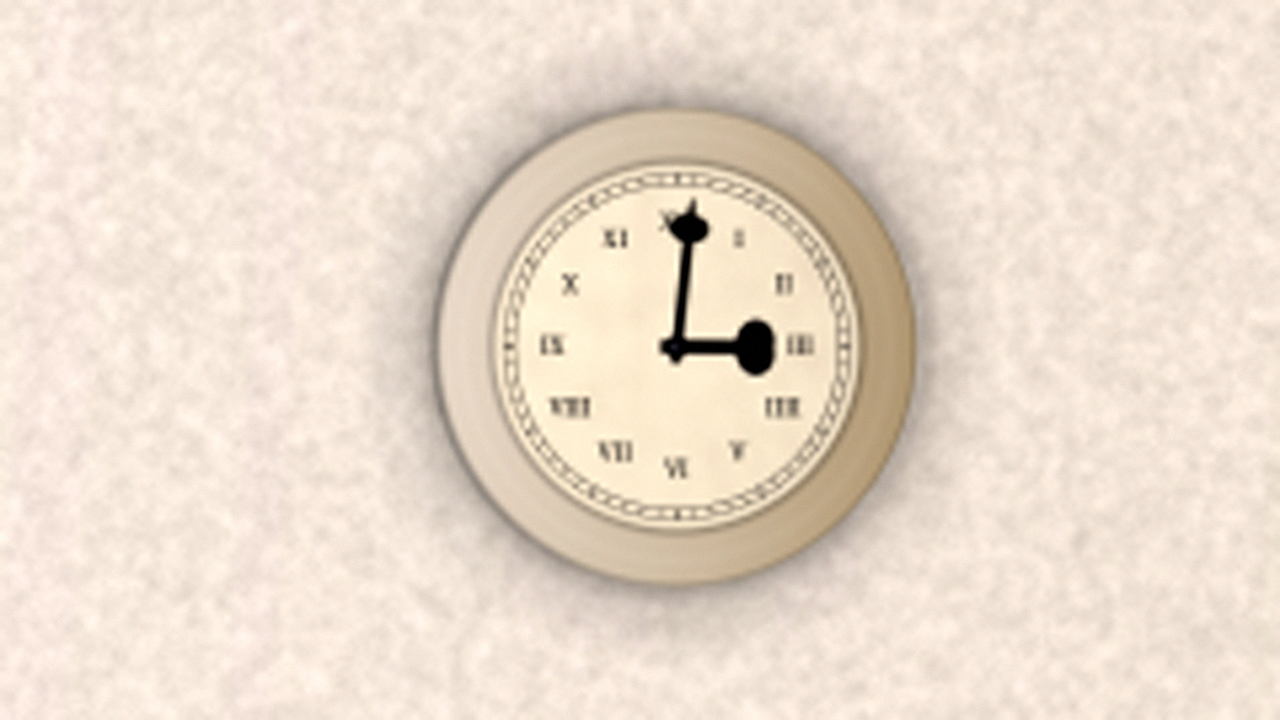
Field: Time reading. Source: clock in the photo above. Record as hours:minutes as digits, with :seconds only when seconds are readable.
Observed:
3:01
